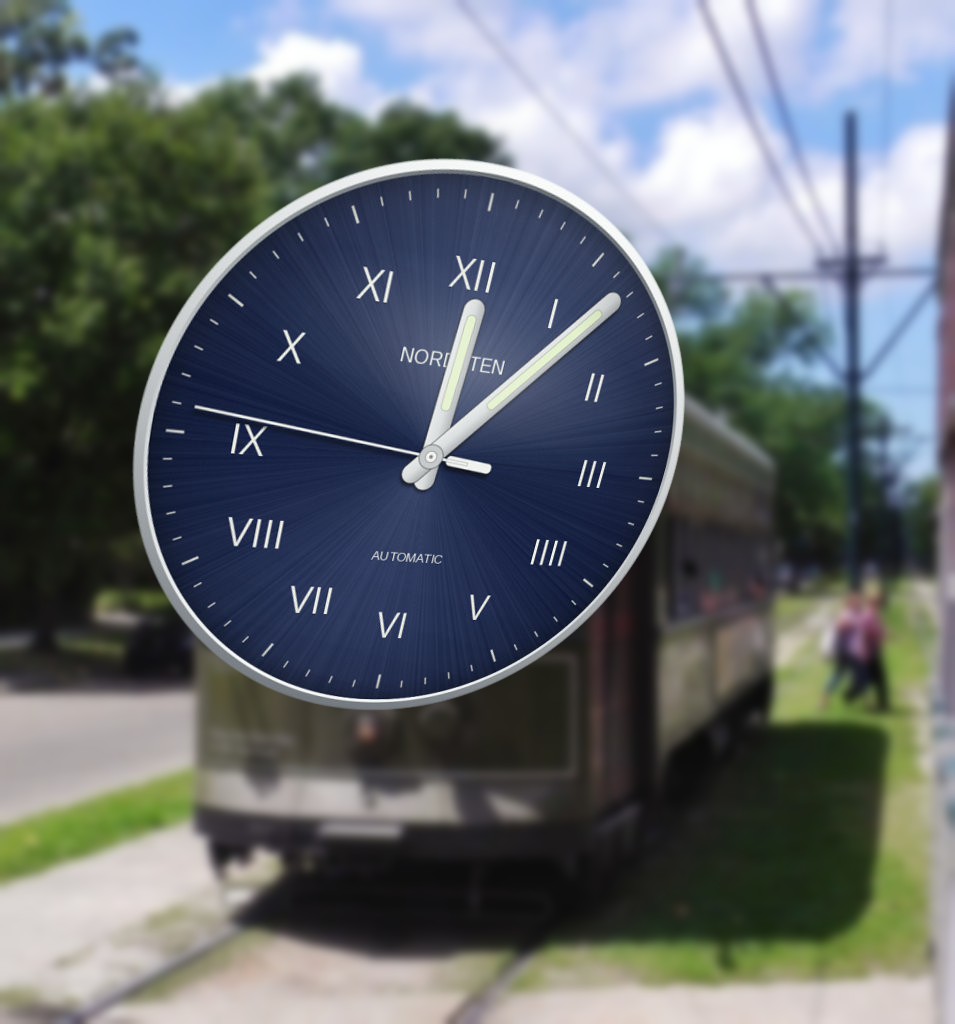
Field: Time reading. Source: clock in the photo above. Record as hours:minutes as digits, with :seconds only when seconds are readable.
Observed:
12:06:46
